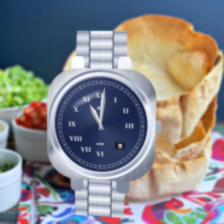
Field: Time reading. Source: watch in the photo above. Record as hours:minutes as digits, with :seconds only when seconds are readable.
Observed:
11:01
